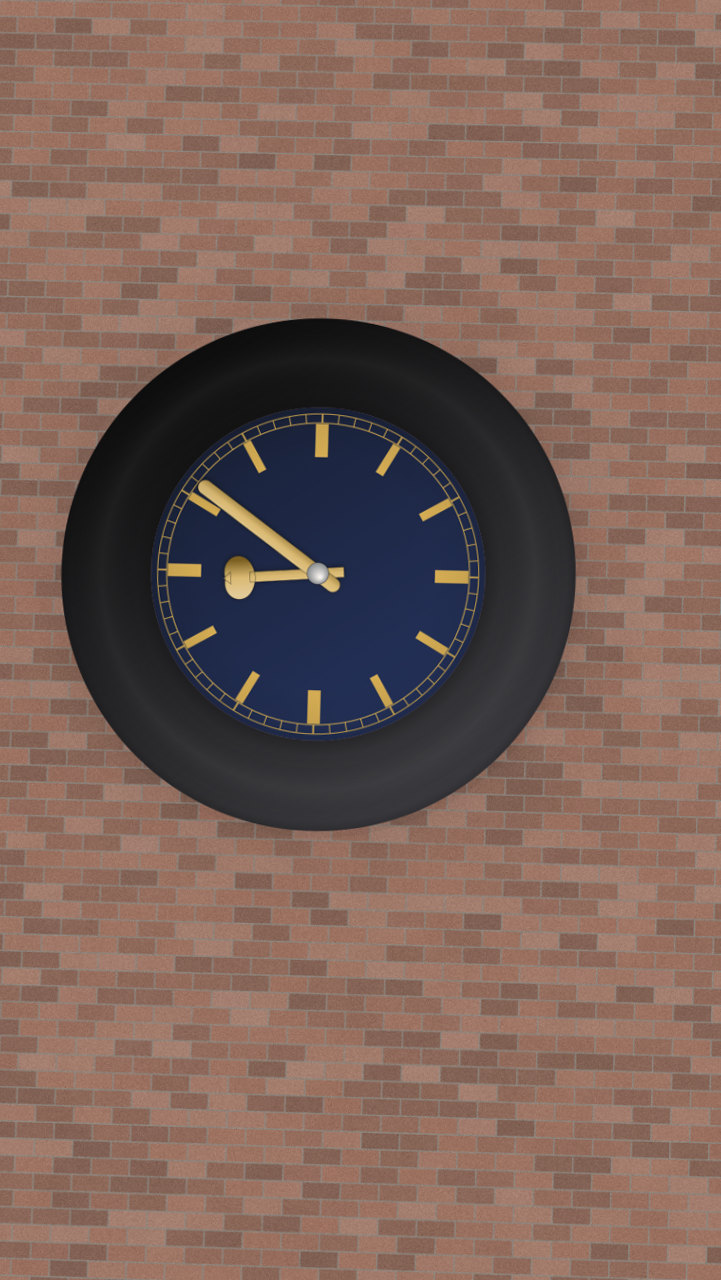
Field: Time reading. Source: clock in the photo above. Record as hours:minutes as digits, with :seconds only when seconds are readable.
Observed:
8:51
